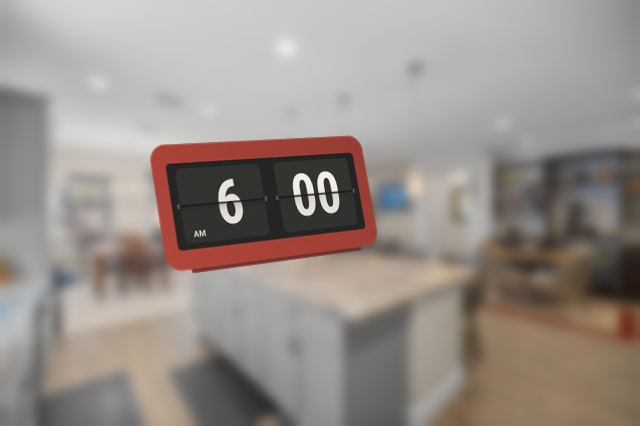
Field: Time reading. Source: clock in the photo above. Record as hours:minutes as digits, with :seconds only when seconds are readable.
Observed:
6:00
